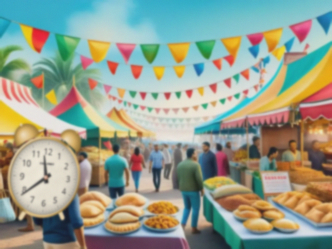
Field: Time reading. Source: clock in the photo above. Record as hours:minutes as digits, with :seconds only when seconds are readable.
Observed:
11:39
